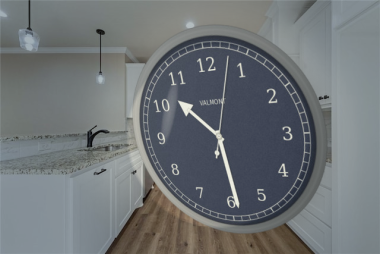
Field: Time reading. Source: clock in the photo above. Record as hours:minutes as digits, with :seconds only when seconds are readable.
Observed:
10:29:03
